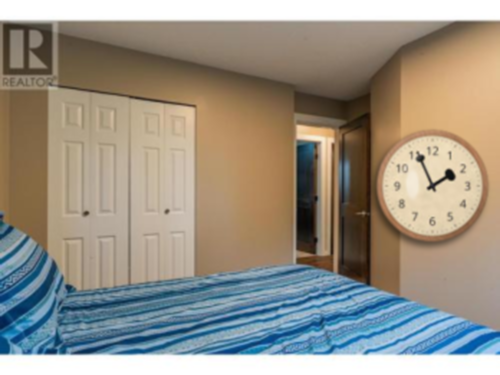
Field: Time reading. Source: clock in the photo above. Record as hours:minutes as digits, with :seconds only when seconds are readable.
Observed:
1:56
